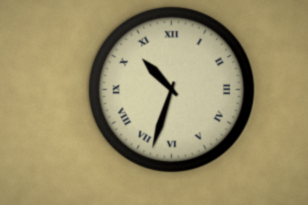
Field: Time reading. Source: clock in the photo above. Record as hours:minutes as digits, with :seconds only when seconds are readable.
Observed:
10:33
